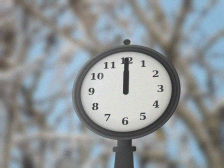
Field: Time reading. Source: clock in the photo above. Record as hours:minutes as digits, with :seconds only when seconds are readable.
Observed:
12:00
